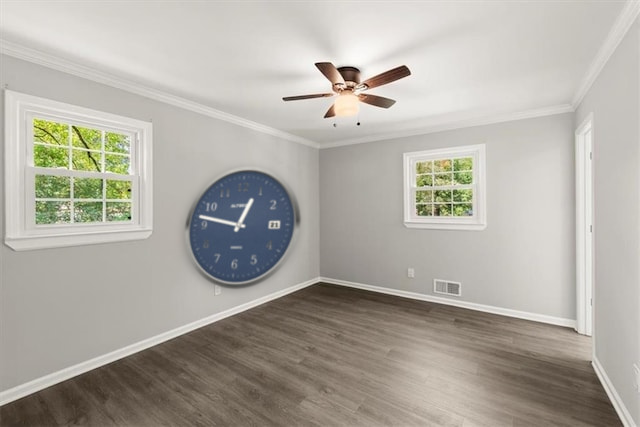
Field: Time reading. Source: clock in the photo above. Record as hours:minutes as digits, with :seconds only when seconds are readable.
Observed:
12:47
